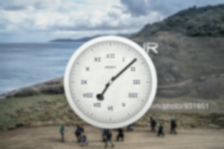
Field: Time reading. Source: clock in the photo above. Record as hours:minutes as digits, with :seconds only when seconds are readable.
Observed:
7:08
